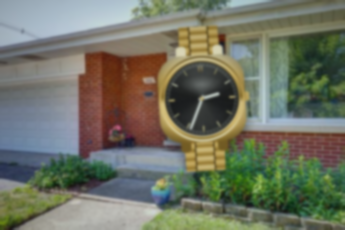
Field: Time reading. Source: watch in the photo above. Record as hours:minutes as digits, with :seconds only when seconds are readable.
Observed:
2:34
